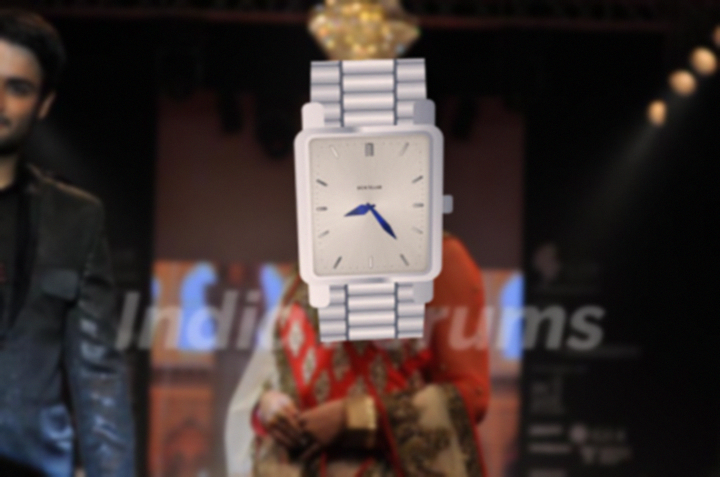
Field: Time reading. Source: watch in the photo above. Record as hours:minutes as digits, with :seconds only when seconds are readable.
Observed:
8:24
